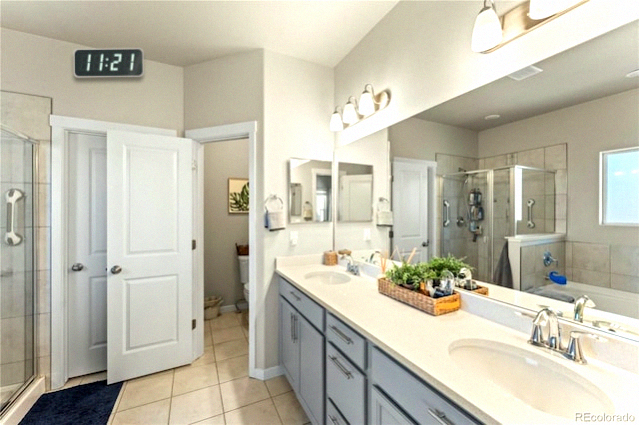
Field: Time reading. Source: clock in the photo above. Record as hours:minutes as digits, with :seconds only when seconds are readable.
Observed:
11:21
